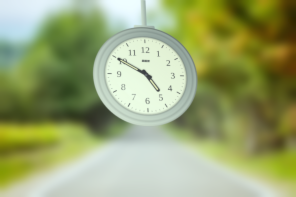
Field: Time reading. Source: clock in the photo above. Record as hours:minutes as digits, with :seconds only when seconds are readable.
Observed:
4:50
